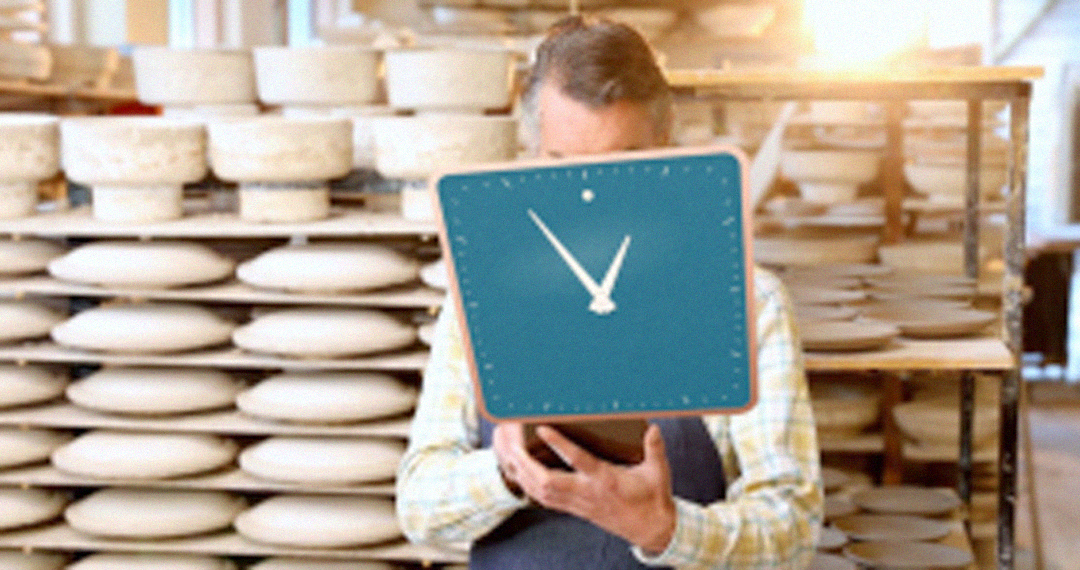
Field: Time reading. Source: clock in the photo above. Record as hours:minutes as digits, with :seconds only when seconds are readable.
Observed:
12:55
